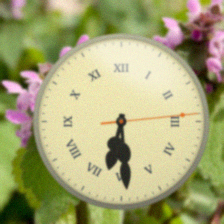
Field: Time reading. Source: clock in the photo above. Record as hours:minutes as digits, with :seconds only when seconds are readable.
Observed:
6:29:14
